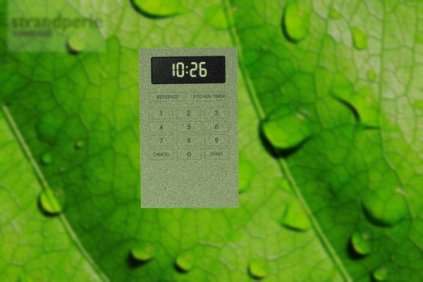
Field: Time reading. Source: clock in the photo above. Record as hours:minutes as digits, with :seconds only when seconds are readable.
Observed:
10:26
